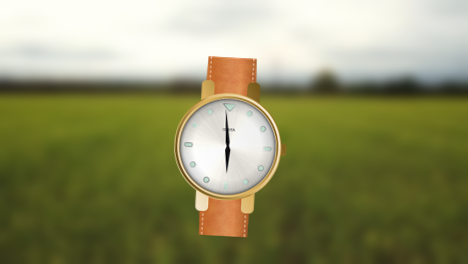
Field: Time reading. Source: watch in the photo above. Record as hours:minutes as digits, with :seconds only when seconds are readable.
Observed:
5:59
